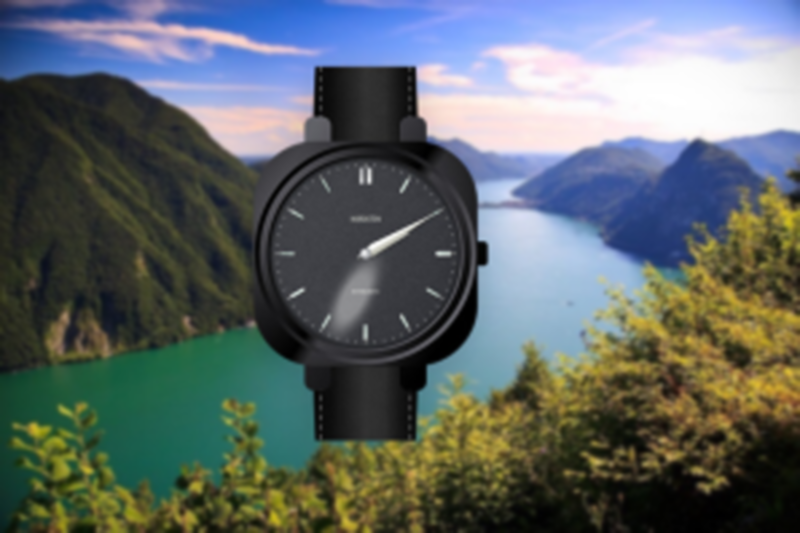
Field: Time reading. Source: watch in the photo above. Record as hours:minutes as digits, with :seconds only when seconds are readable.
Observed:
2:10
